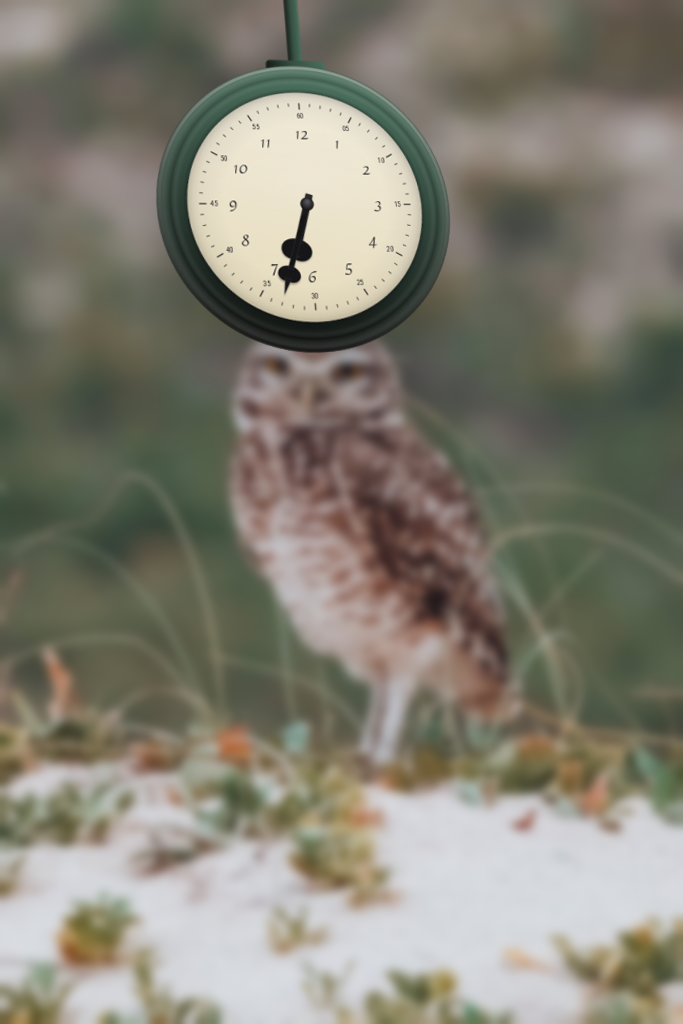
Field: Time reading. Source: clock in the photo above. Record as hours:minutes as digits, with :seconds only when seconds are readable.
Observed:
6:33
